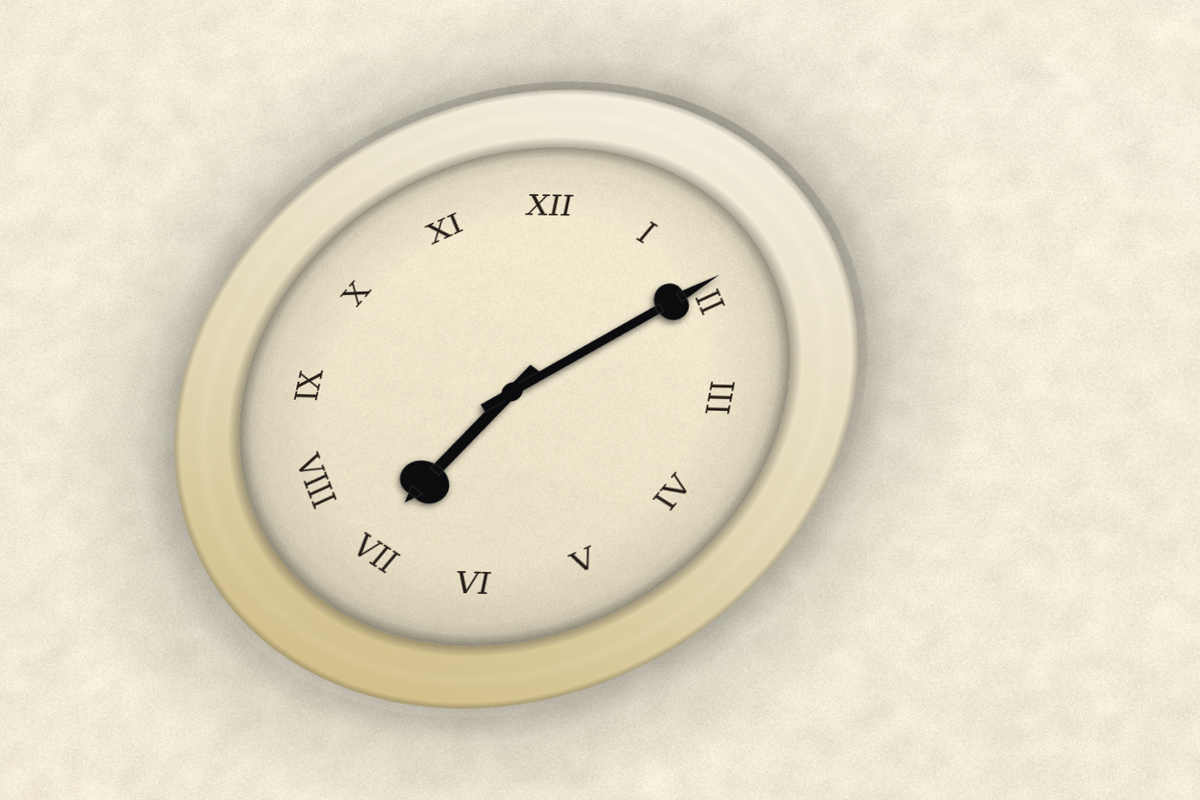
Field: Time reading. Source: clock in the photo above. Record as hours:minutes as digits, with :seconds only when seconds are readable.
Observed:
7:09
